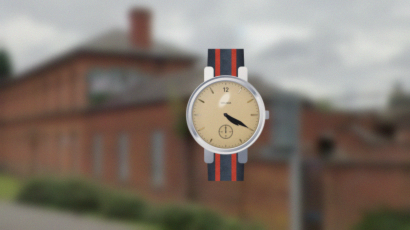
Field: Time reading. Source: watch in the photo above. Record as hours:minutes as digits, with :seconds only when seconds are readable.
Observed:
4:20
